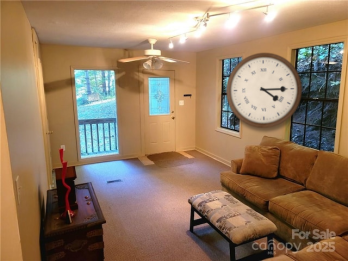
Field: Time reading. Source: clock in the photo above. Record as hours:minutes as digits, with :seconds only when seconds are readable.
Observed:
4:15
